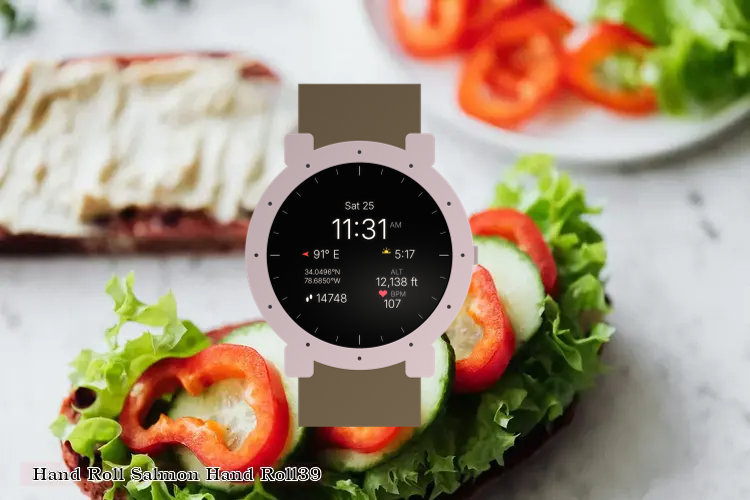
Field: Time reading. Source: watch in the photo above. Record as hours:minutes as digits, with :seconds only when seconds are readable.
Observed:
11:31
